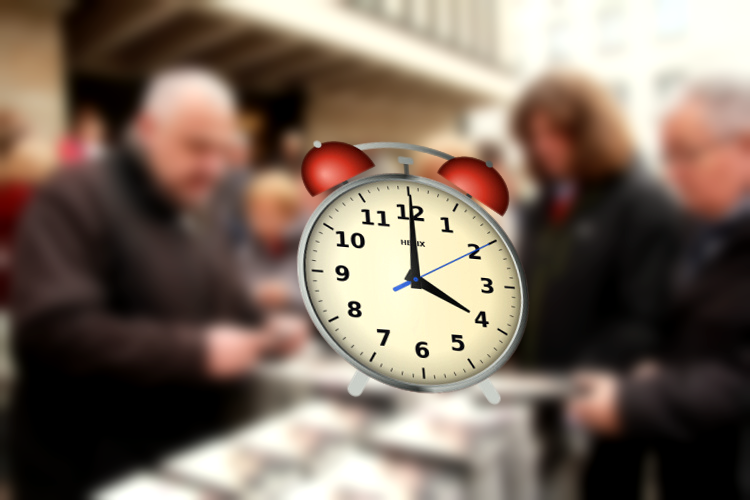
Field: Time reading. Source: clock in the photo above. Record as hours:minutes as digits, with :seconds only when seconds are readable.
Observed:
4:00:10
